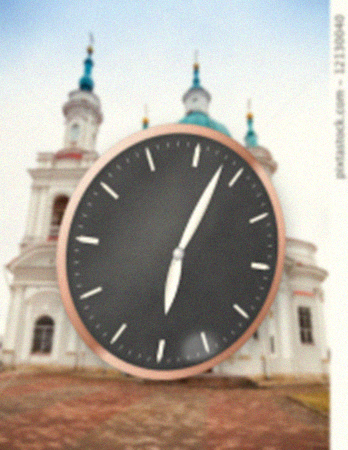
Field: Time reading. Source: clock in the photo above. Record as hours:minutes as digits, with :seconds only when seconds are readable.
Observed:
6:03
